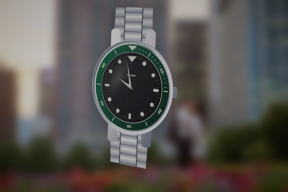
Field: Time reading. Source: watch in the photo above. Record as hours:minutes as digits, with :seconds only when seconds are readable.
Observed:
9:58
